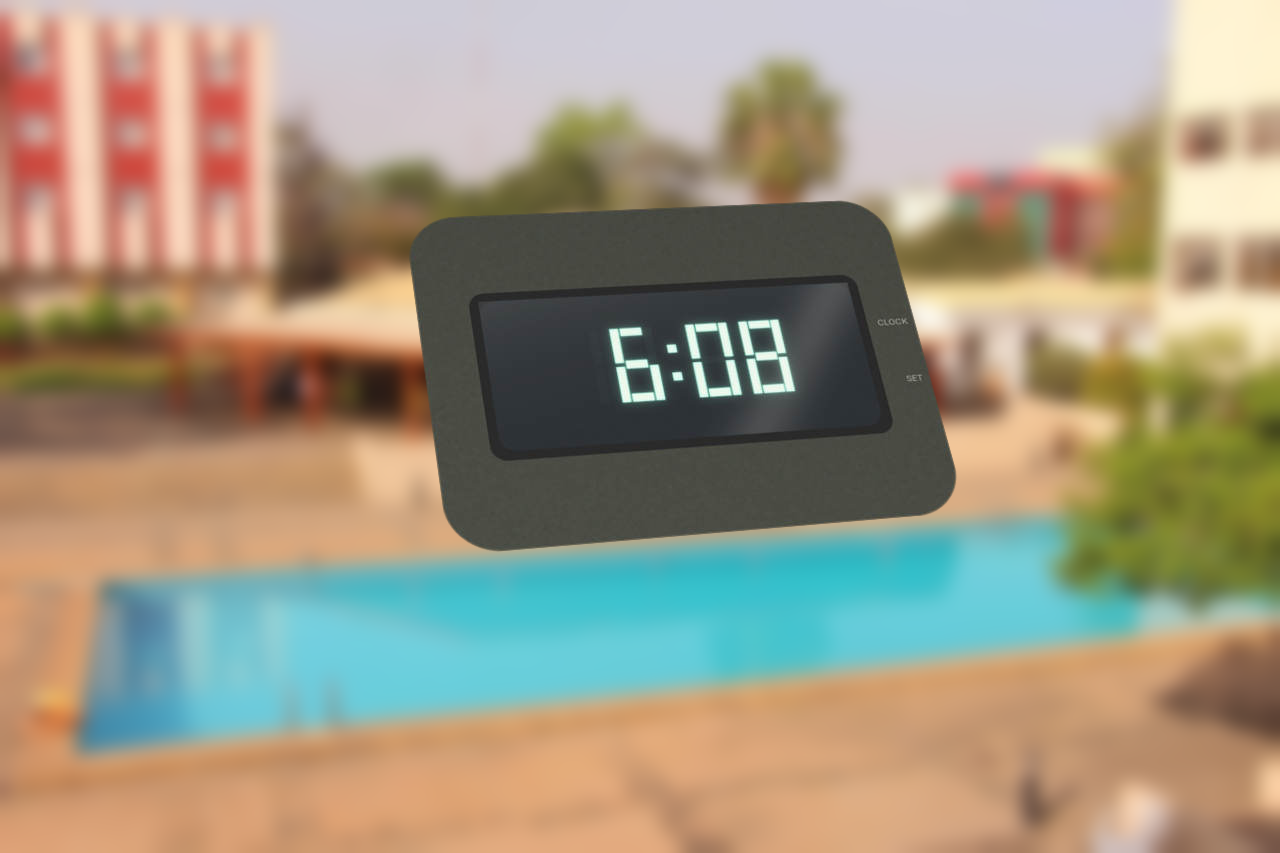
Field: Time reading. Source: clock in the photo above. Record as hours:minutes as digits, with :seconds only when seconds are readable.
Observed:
6:08
